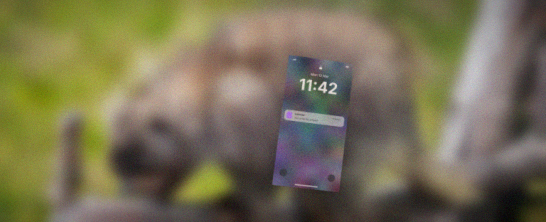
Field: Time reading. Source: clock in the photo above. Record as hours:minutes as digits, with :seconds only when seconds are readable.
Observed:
11:42
